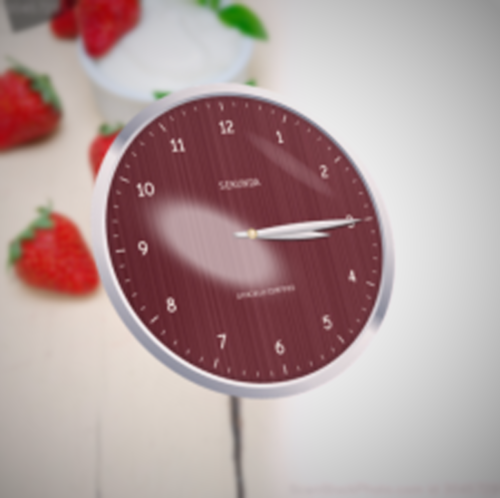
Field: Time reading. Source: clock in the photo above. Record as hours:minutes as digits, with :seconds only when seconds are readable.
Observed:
3:15
